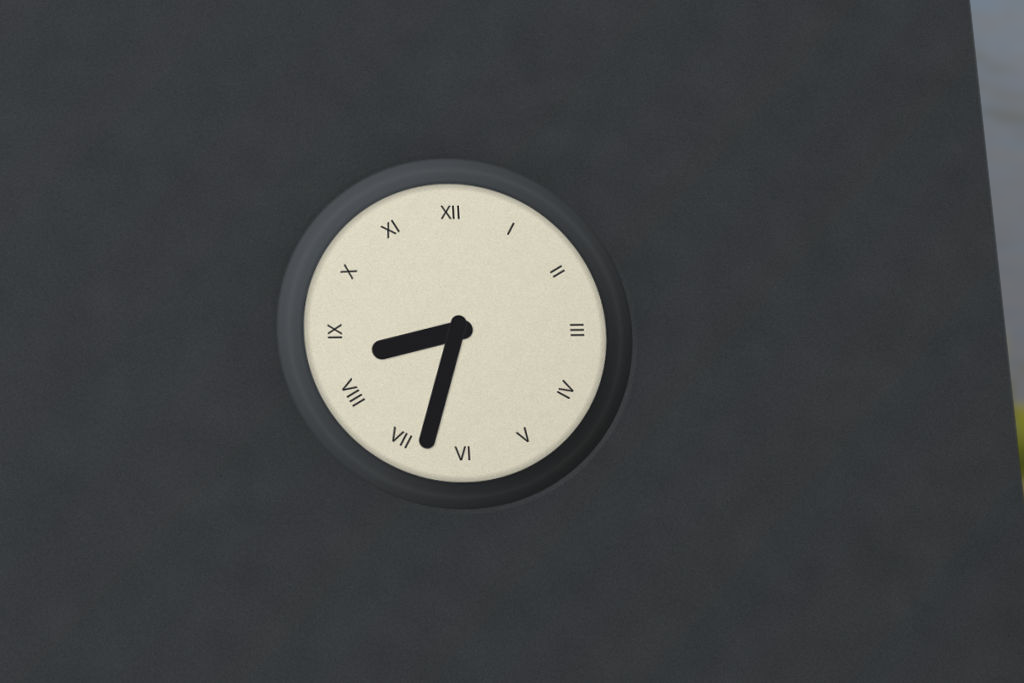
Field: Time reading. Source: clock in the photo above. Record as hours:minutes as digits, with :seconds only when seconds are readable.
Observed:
8:33
